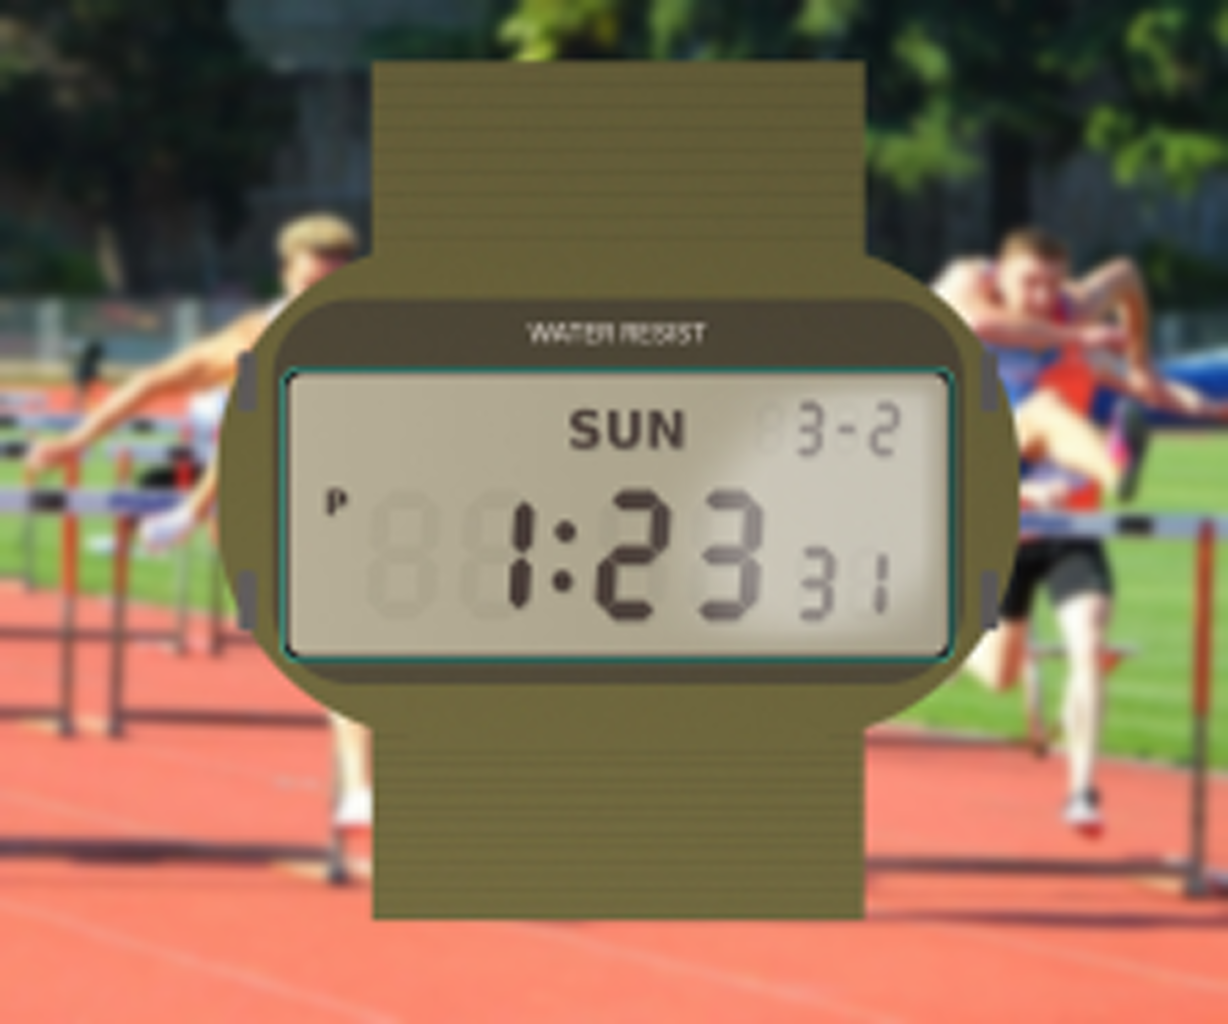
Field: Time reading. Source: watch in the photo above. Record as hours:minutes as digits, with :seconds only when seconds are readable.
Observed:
1:23:31
